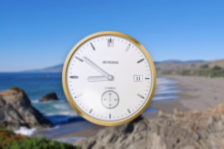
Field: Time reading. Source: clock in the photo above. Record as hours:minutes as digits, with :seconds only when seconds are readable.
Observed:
8:51
